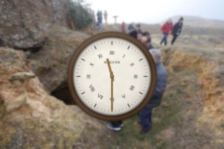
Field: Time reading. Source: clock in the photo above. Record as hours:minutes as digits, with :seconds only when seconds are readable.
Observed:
11:30
